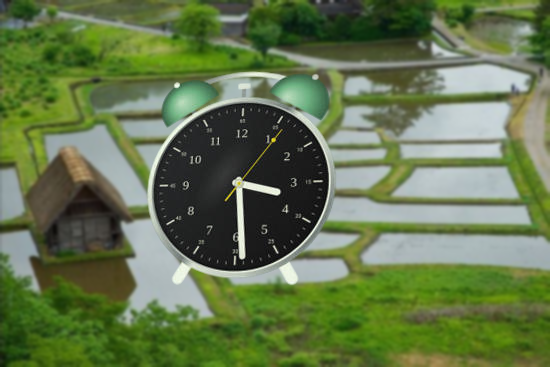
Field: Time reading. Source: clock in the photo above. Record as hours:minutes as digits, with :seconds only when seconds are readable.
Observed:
3:29:06
